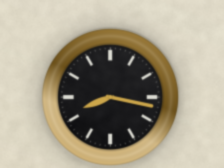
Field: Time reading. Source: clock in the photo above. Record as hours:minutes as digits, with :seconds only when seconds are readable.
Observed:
8:17
